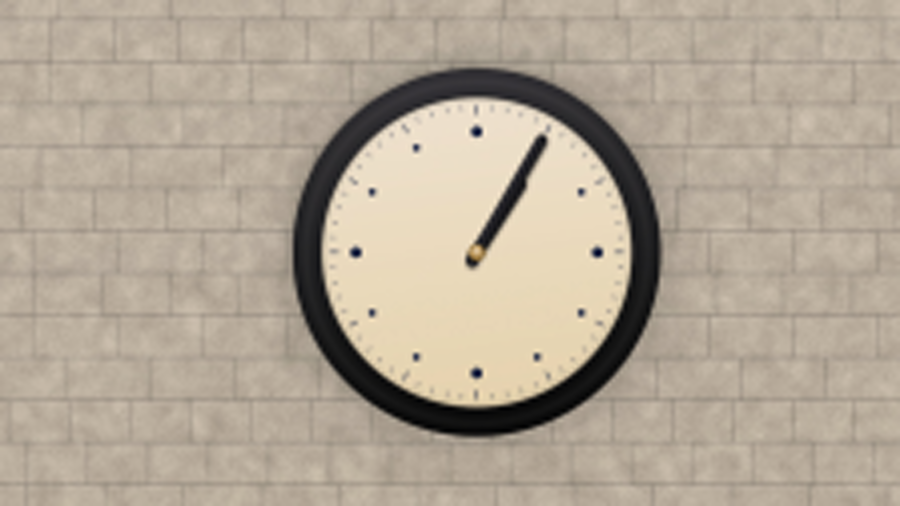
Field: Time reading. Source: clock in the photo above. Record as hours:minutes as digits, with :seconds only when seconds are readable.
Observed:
1:05
